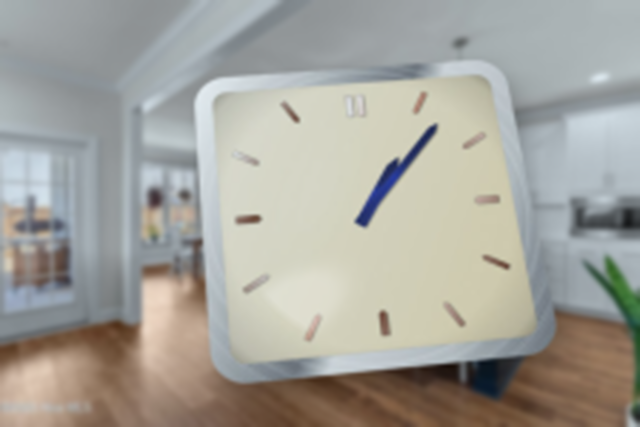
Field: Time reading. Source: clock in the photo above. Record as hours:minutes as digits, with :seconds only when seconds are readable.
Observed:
1:07
